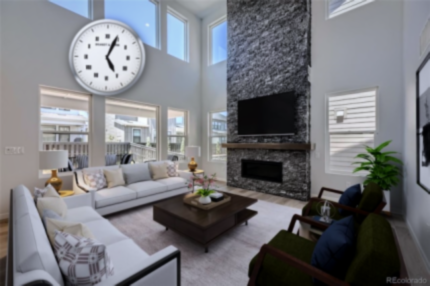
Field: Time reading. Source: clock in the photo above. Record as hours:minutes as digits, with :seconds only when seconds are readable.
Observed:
5:04
